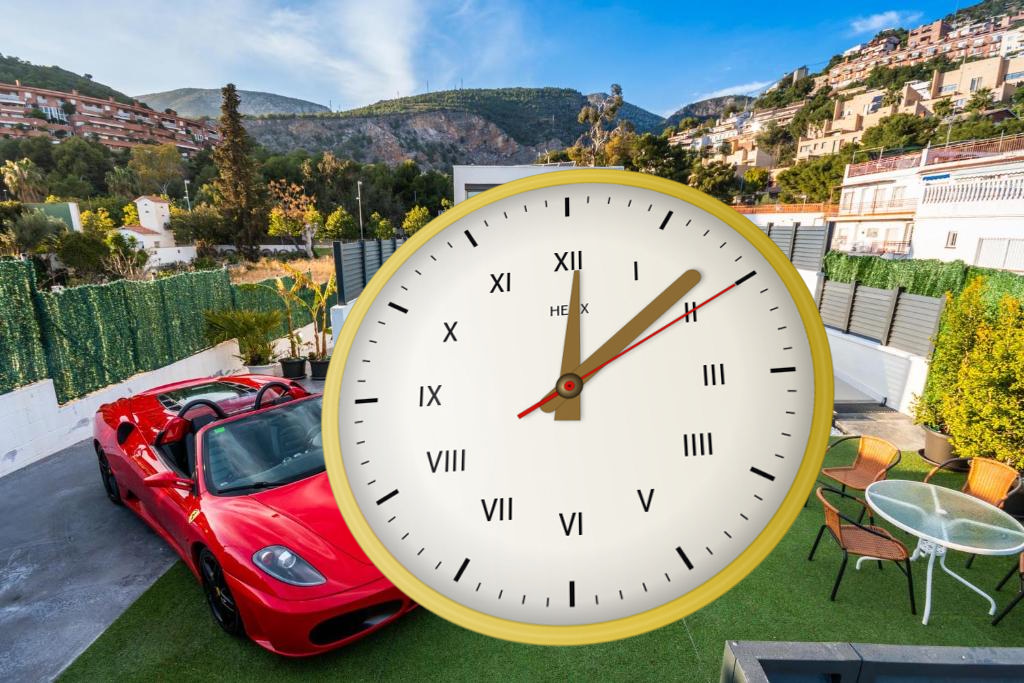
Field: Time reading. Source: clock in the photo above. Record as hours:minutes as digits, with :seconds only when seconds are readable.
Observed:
12:08:10
